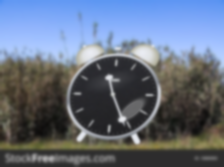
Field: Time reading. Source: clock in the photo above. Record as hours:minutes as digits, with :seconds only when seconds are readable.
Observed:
11:26
